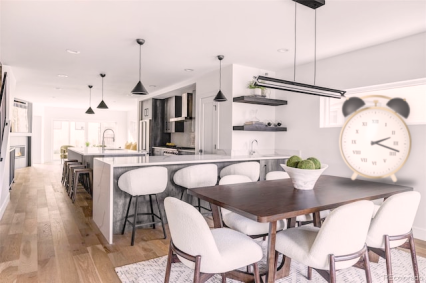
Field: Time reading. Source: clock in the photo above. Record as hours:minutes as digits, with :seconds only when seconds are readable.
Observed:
2:18
